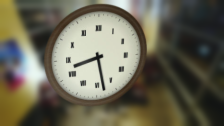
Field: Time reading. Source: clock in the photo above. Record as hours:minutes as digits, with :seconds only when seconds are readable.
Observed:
8:28
